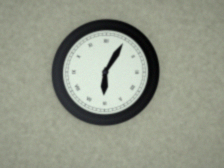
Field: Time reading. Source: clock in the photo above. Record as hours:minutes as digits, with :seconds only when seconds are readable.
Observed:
6:05
